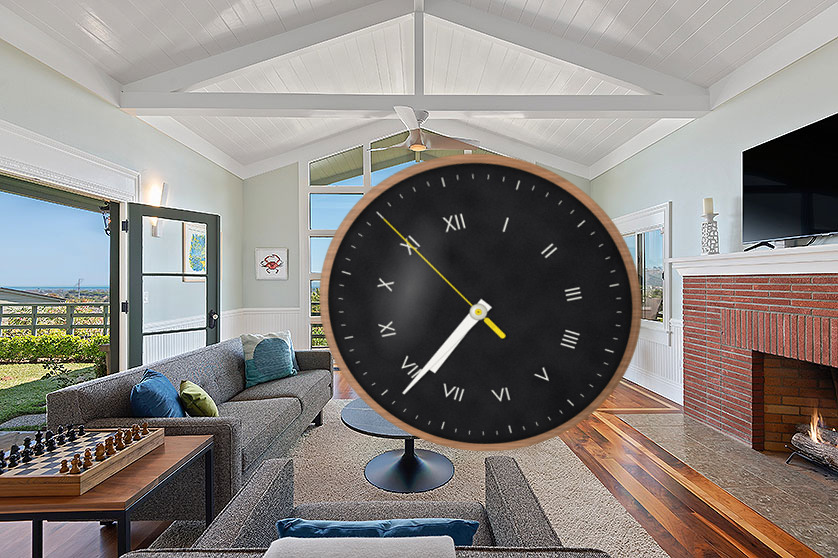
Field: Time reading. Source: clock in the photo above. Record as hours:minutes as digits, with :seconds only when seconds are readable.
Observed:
7:38:55
